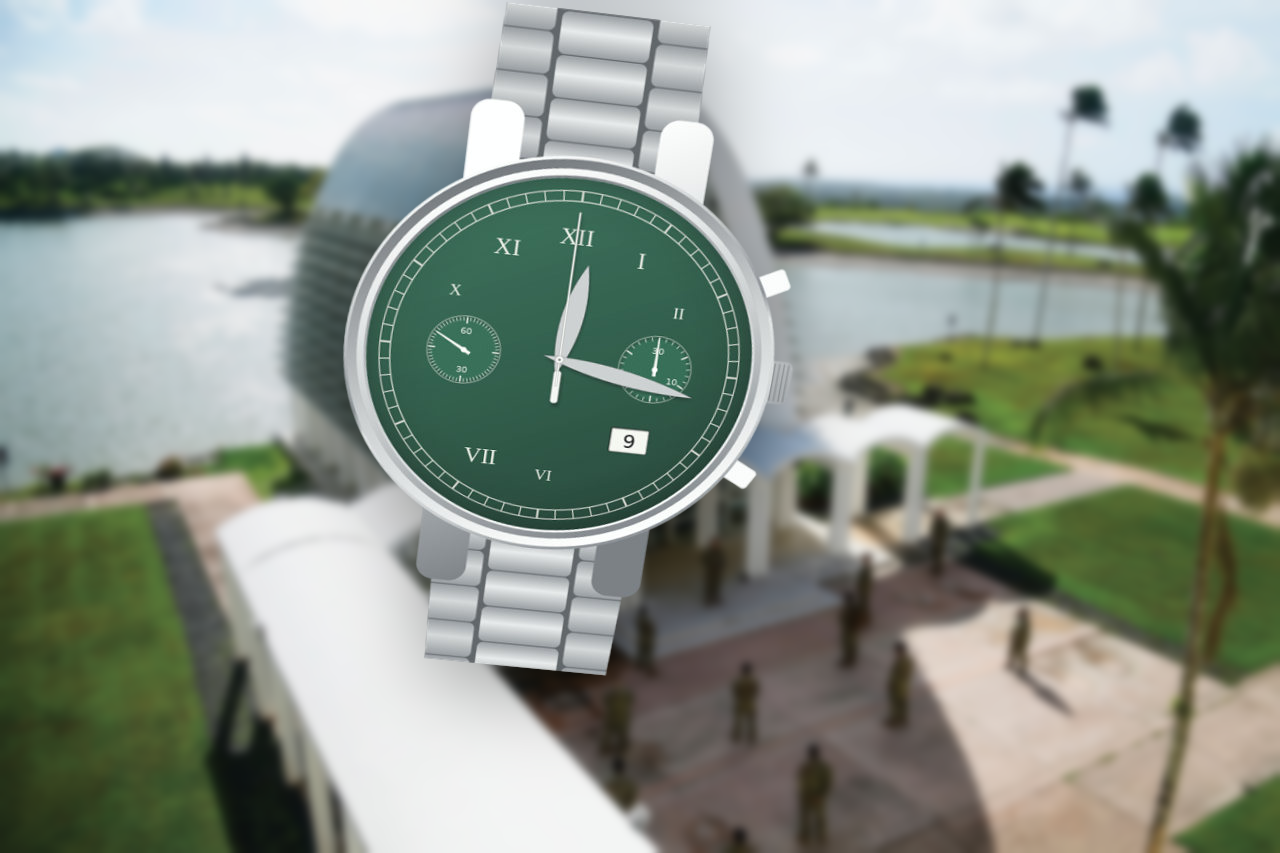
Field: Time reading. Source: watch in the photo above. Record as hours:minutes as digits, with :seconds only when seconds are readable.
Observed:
12:16:50
